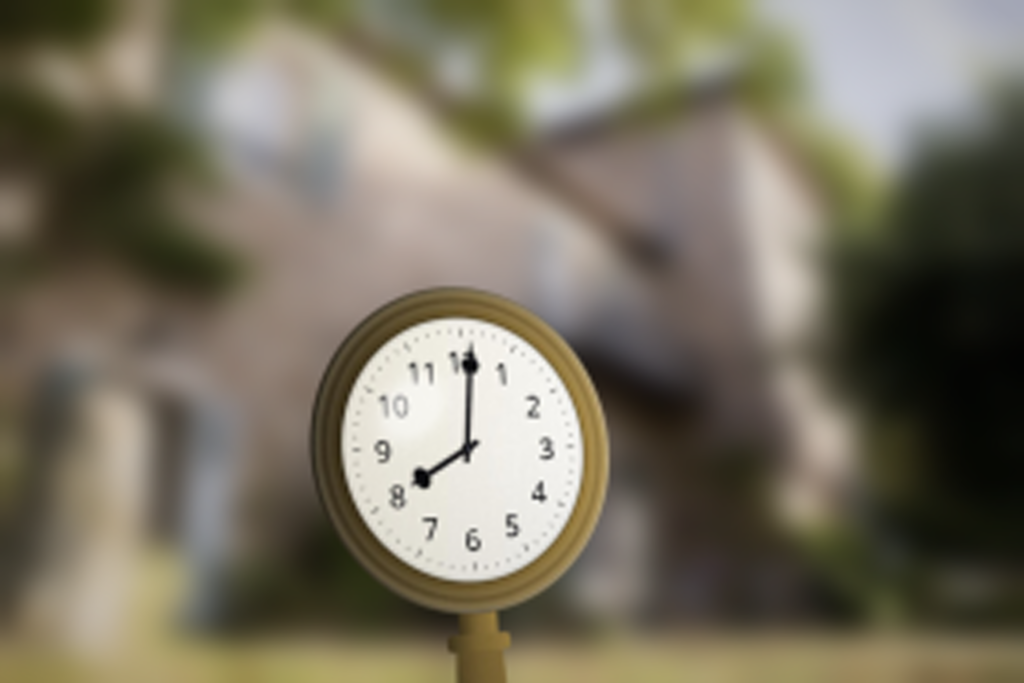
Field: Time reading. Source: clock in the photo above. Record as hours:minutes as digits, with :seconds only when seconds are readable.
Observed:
8:01
